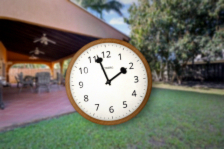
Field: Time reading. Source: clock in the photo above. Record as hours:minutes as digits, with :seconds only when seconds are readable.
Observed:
1:57
